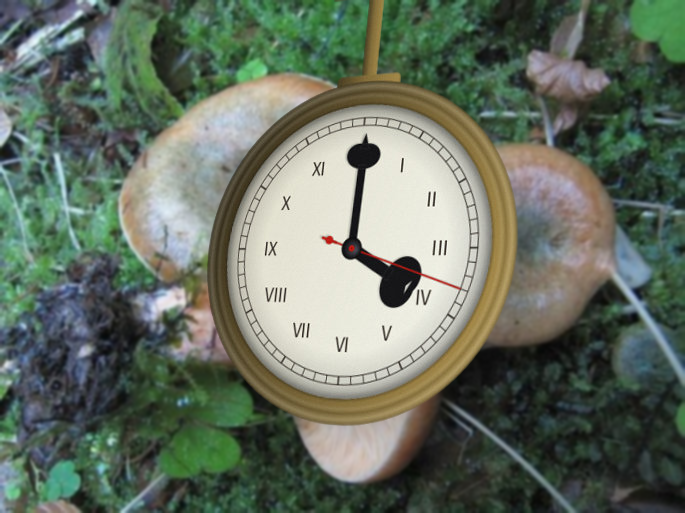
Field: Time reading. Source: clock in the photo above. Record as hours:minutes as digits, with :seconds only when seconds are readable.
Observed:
4:00:18
